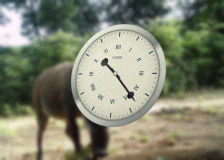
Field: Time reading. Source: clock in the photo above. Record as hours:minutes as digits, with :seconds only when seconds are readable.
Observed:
10:23
